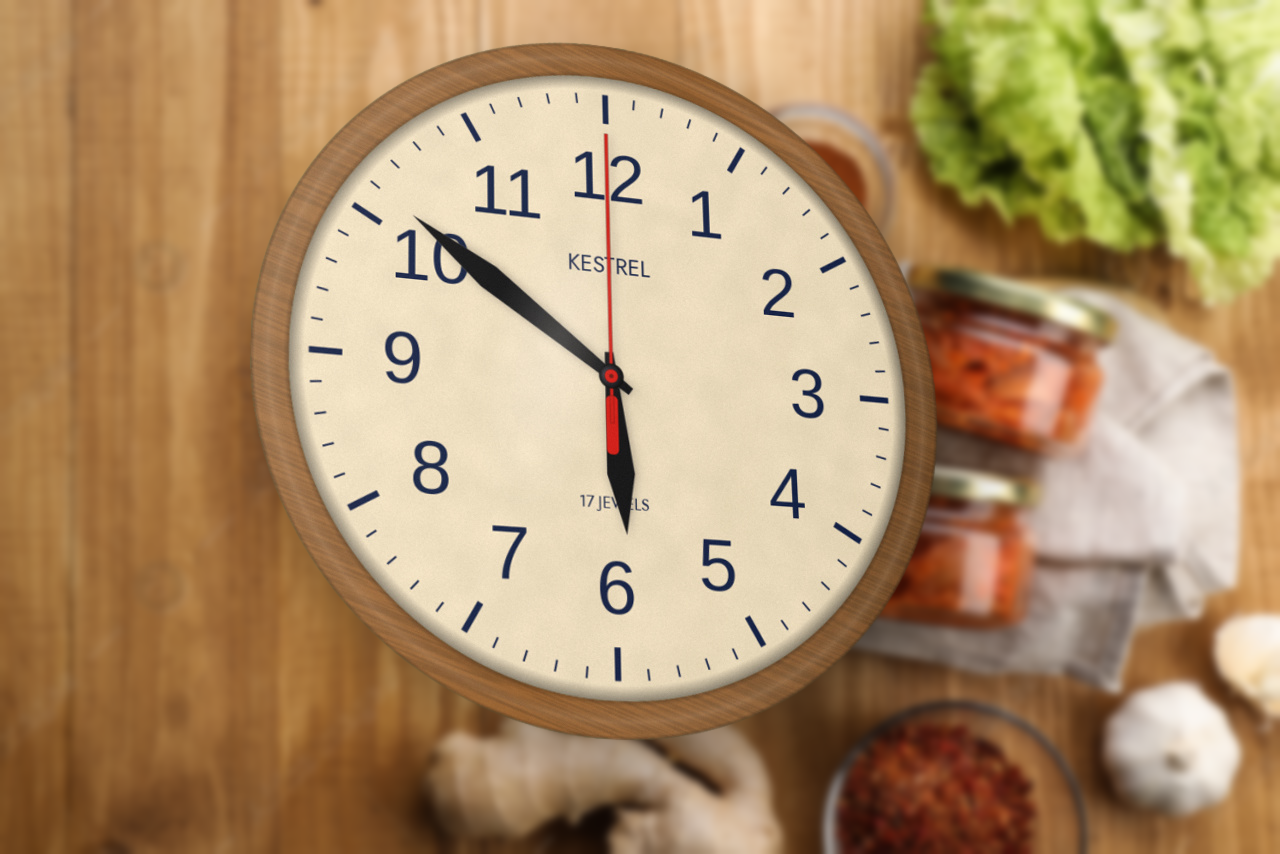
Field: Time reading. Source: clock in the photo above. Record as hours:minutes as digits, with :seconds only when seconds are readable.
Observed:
5:51:00
